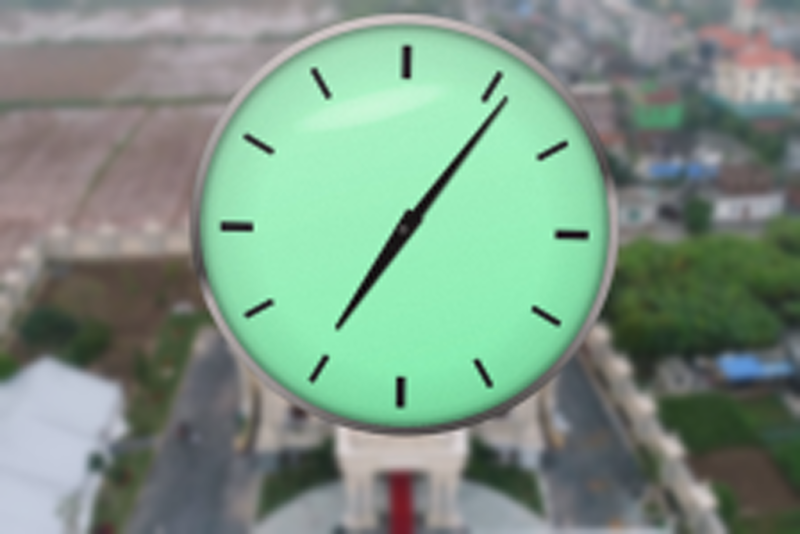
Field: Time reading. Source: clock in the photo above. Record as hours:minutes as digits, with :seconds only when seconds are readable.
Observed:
7:06
